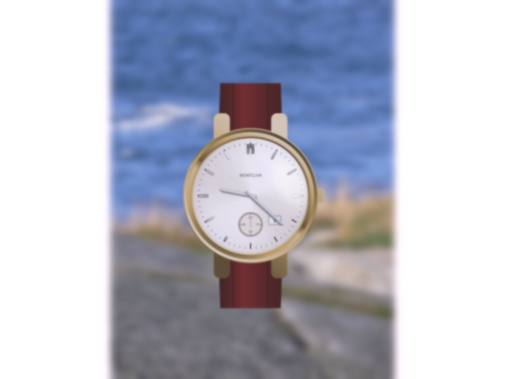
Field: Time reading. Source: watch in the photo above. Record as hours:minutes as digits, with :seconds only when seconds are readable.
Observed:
9:22
